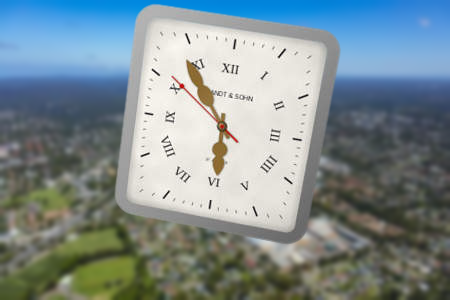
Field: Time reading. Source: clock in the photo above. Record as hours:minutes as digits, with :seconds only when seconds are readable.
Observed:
5:53:51
